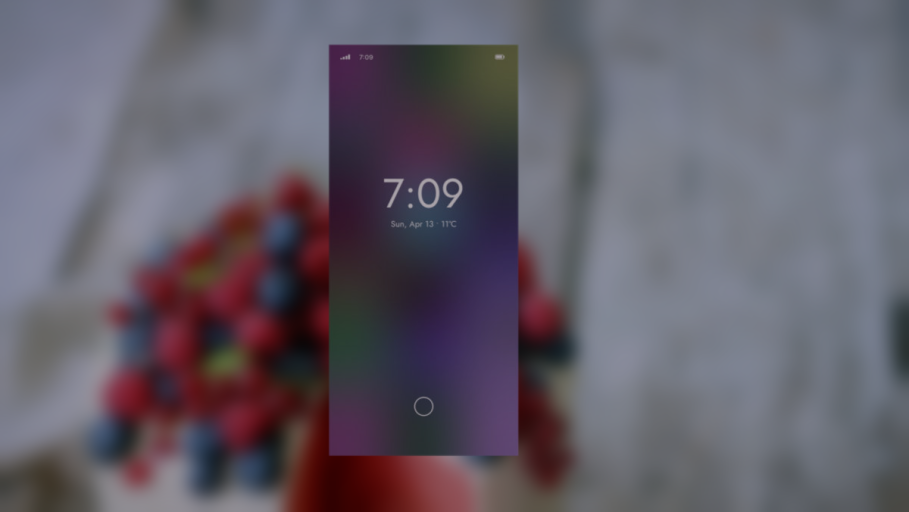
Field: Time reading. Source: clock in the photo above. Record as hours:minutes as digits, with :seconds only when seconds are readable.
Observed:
7:09
